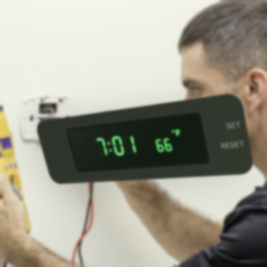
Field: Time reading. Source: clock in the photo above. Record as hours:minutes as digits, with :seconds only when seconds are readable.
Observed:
7:01
